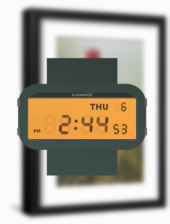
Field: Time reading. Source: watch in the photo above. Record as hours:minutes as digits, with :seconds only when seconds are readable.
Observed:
2:44:53
